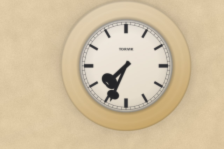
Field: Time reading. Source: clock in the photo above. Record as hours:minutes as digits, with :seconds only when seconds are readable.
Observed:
7:34
